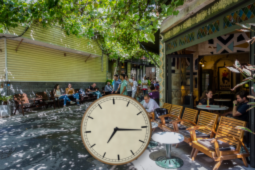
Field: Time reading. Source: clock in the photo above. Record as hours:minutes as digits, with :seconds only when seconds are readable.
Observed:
7:16
